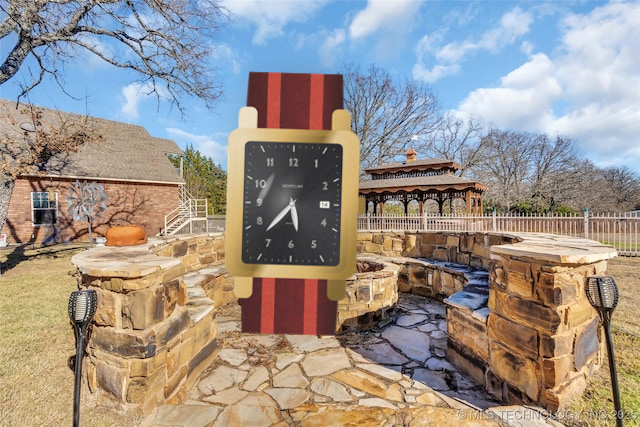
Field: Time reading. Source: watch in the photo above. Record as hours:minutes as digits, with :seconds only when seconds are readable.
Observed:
5:37
